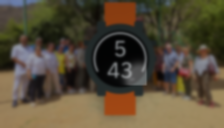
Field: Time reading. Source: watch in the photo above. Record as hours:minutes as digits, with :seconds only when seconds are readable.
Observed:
5:43
